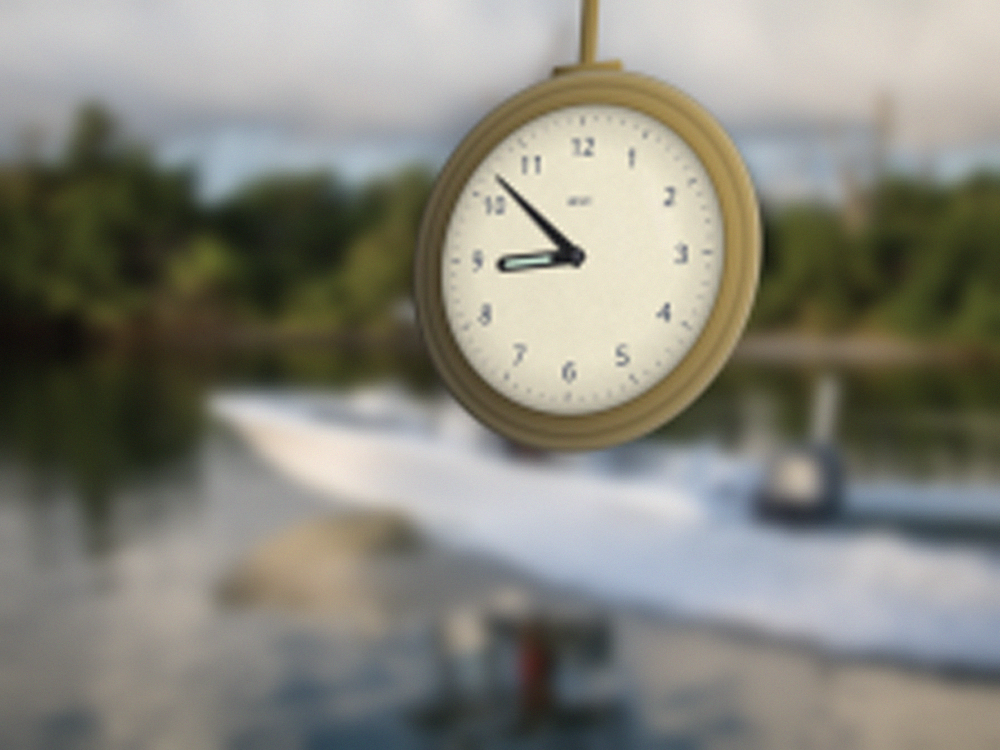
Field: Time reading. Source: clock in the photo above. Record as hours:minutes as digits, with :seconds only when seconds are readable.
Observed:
8:52
